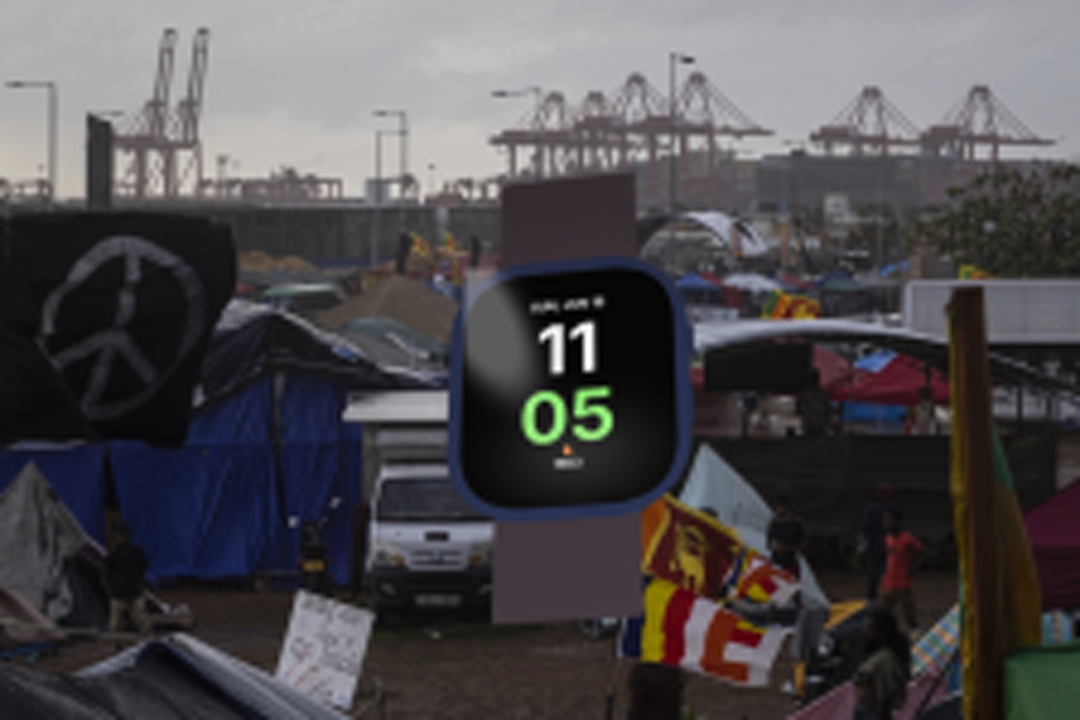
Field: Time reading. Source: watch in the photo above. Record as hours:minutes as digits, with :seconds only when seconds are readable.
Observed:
11:05
